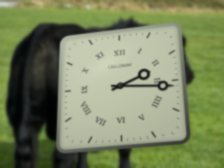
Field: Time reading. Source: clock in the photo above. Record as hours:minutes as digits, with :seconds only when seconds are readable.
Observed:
2:16
